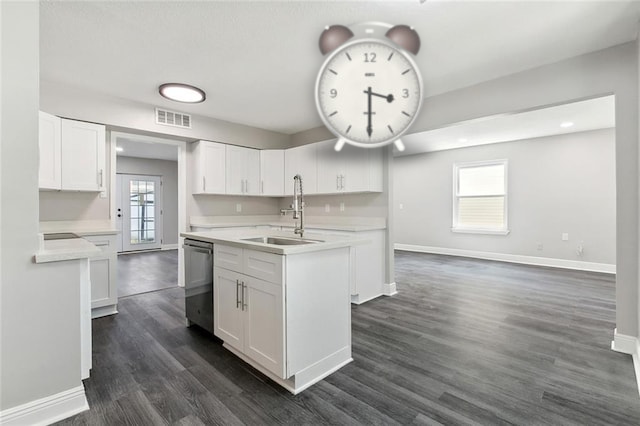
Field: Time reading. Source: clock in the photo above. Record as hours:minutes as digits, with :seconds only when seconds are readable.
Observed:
3:30
